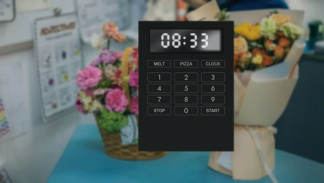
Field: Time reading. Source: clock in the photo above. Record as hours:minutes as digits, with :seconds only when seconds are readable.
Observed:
8:33
